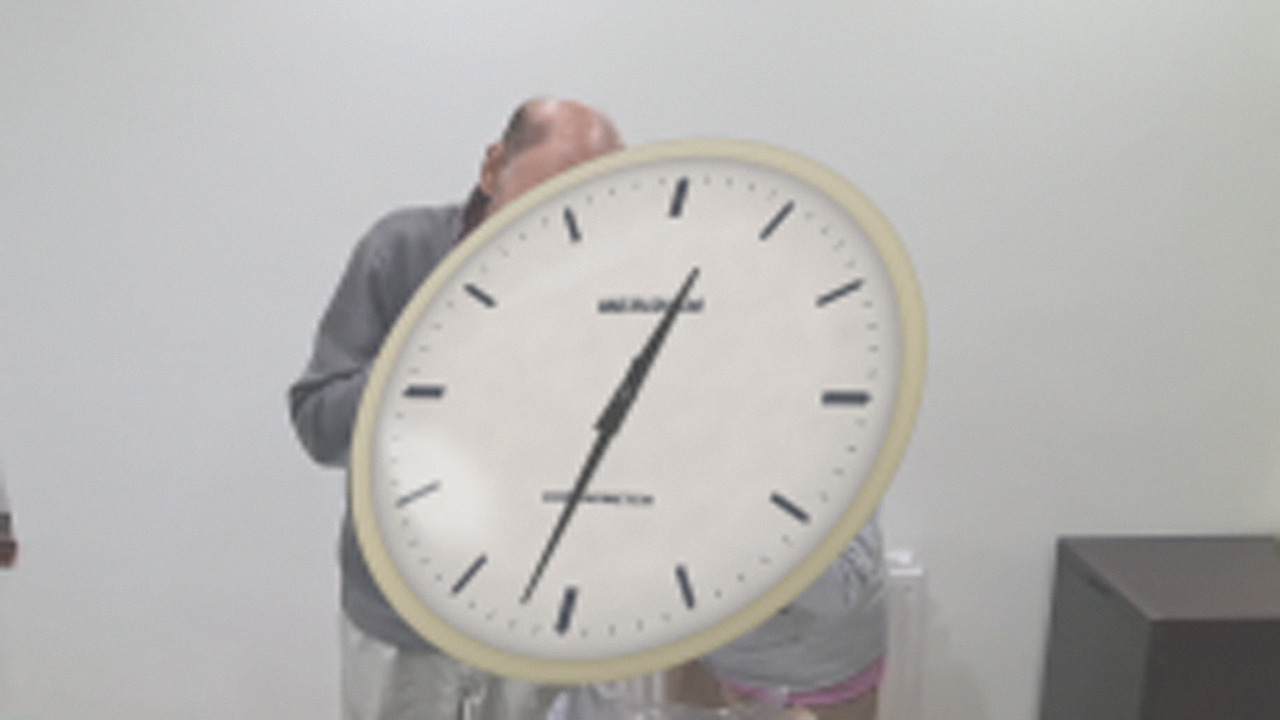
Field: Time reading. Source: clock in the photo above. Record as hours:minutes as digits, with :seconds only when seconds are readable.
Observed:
12:32
